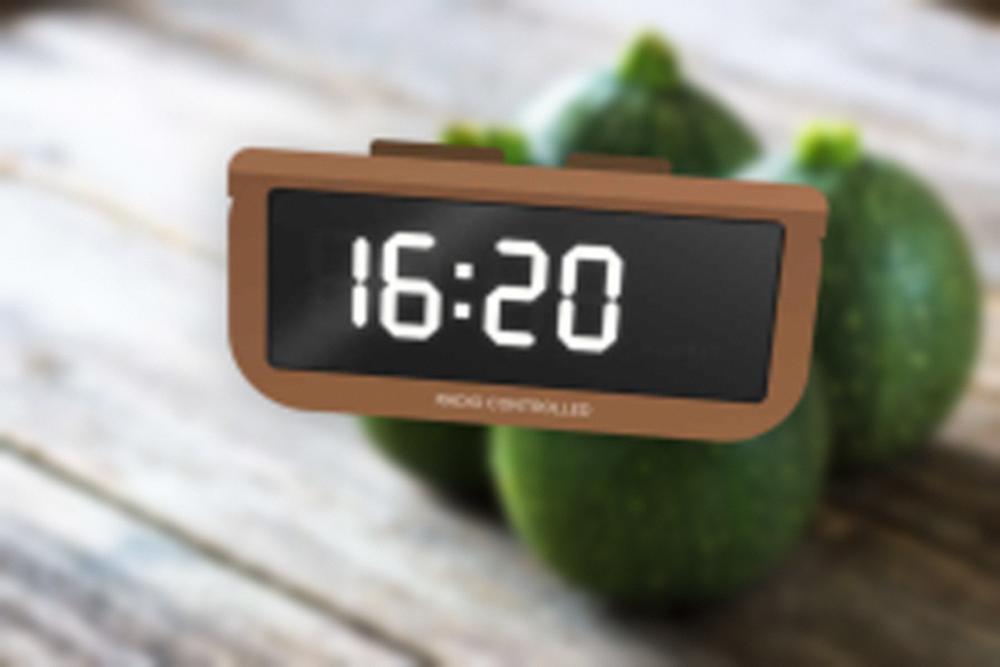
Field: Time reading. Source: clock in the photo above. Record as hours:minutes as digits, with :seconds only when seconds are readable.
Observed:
16:20
